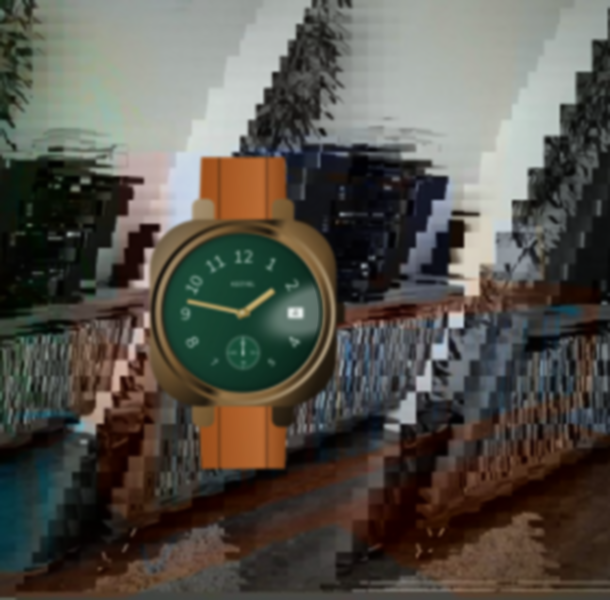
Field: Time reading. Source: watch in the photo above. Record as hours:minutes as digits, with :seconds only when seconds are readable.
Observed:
1:47
